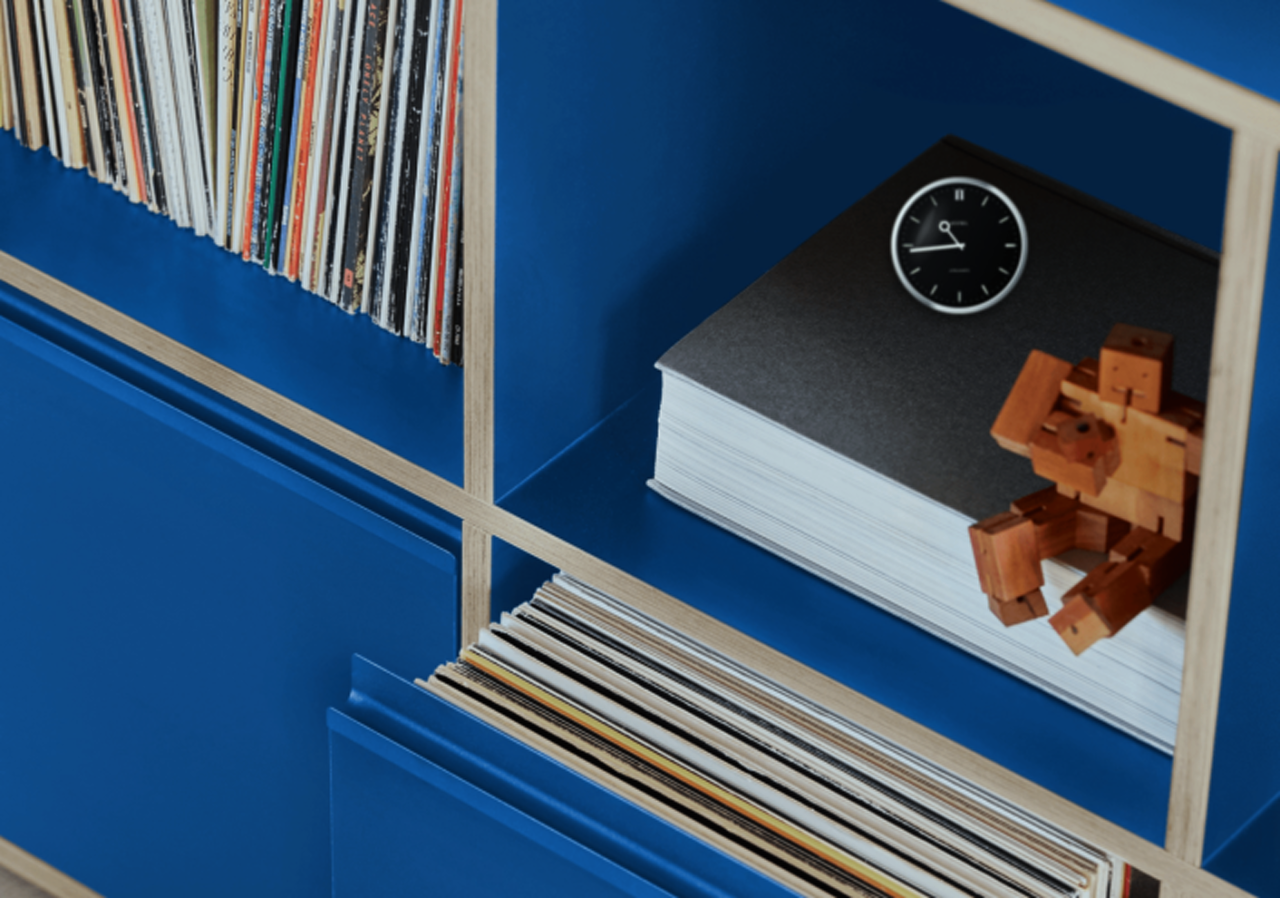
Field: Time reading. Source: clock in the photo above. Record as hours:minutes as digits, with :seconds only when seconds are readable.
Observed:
10:44
